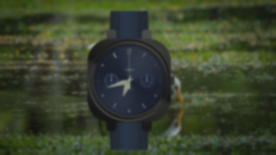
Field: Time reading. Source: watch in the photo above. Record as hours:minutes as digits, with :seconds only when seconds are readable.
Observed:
6:42
